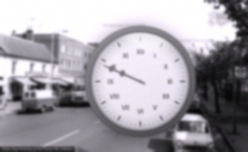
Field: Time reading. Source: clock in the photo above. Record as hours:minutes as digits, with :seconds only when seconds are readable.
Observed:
9:49
